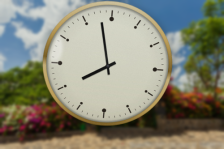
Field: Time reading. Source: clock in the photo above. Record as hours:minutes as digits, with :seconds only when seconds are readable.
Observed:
7:58
